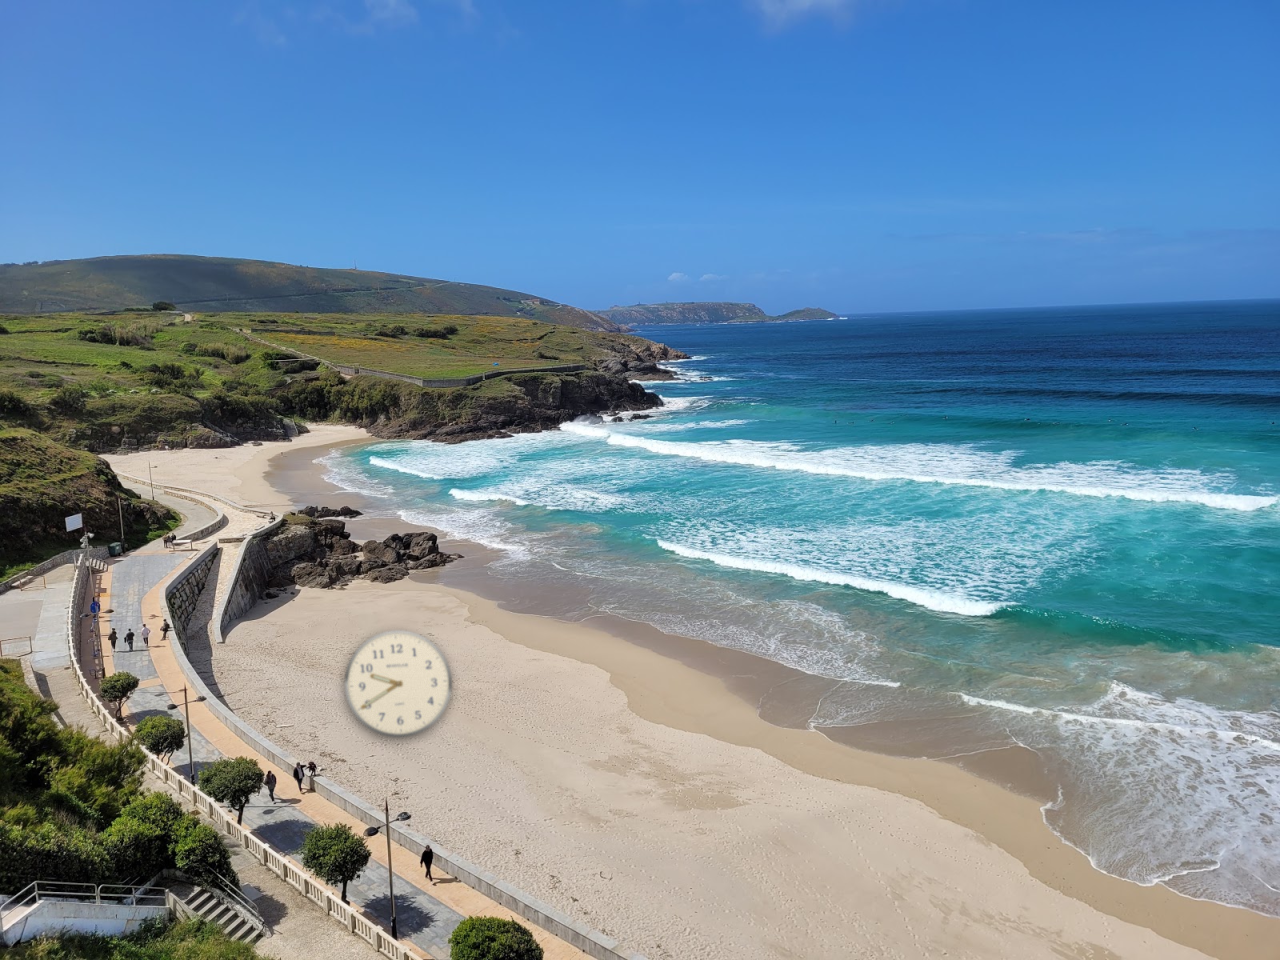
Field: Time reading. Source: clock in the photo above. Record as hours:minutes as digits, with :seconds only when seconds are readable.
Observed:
9:40
